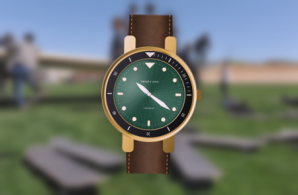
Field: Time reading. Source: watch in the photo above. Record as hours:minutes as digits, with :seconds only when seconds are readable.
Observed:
10:21
